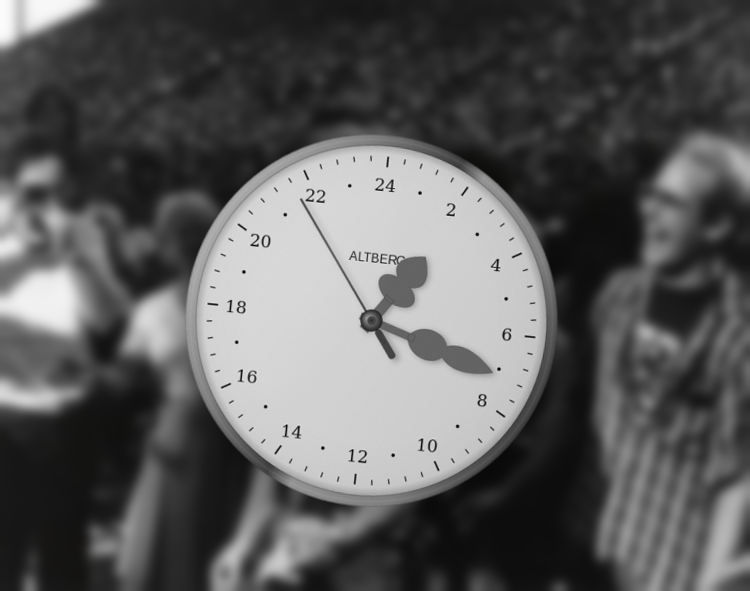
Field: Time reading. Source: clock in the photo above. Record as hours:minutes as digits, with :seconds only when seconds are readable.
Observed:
2:17:54
